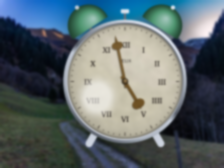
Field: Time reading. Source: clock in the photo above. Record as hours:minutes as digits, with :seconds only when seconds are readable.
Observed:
4:58
